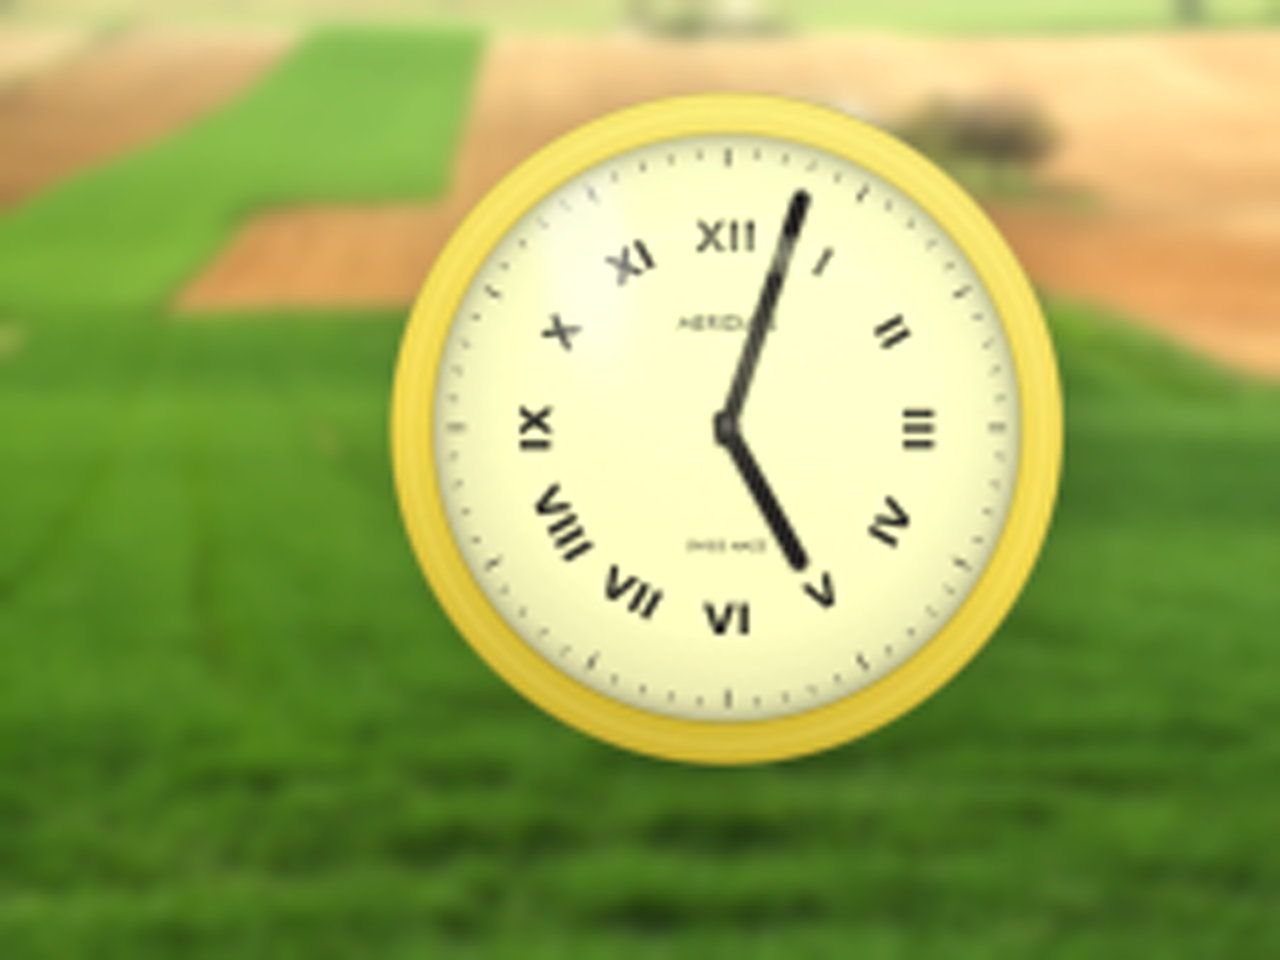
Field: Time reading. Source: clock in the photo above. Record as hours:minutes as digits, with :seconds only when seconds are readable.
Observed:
5:03
